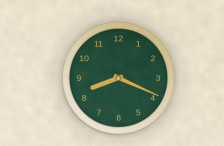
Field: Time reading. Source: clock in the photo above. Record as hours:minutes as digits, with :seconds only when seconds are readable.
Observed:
8:19
